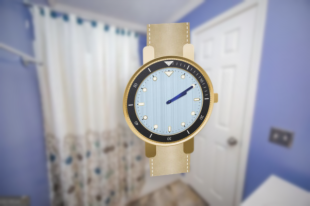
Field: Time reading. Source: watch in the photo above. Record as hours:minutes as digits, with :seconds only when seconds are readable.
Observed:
2:10
